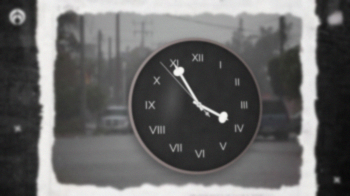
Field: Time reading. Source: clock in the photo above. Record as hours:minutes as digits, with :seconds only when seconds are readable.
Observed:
3:54:53
